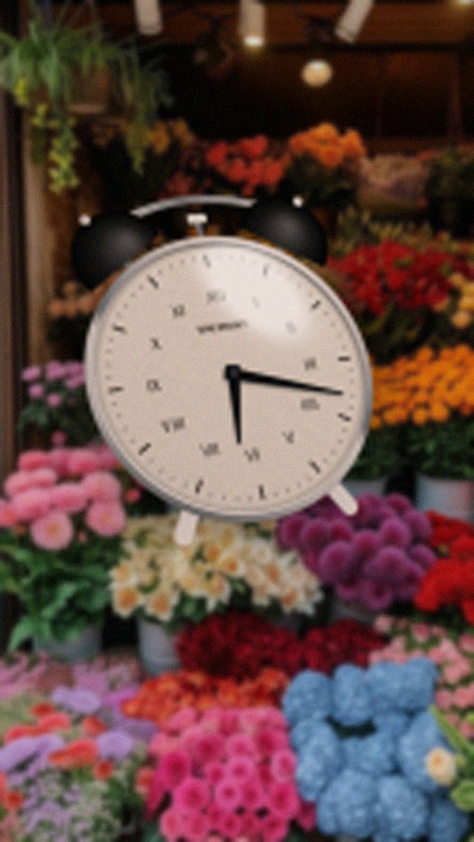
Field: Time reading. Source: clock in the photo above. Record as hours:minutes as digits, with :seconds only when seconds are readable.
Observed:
6:18
